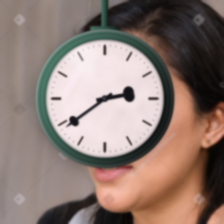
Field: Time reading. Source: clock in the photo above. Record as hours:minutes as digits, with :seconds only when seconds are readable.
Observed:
2:39
